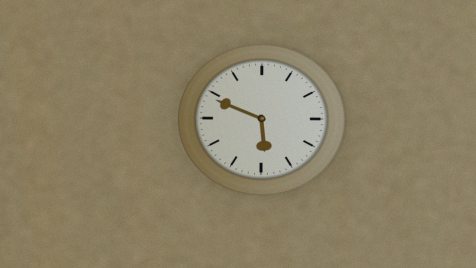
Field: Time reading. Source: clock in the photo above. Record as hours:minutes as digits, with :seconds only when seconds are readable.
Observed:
5:49
